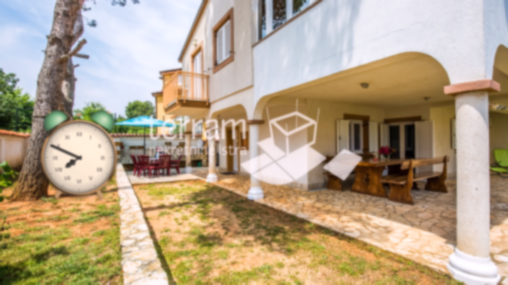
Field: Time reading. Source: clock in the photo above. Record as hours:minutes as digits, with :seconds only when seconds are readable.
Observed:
7:49
